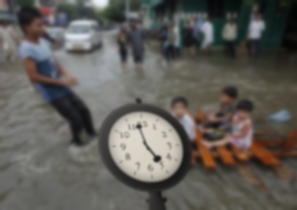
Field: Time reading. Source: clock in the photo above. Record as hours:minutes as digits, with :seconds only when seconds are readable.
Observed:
4:58
